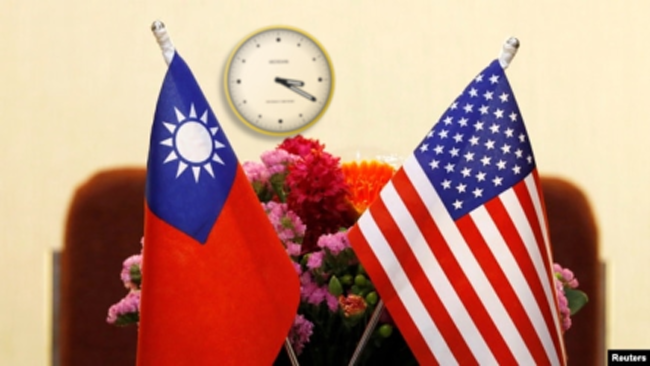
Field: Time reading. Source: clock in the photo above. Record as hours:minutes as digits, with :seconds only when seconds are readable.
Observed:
3:20
